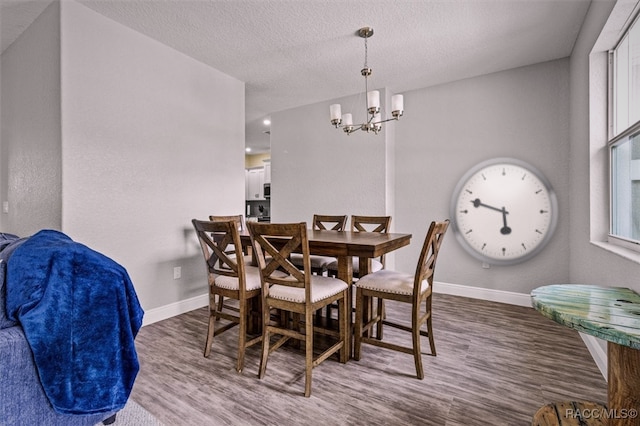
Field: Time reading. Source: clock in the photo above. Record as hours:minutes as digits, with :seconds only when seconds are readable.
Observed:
5:48
